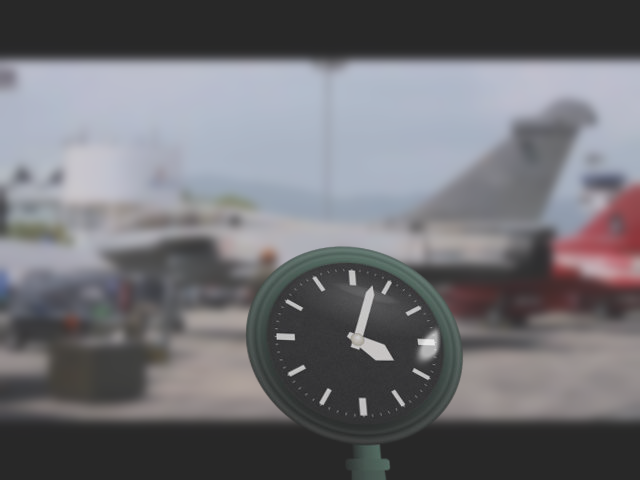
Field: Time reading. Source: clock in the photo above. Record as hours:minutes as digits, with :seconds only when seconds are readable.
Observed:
4:03
